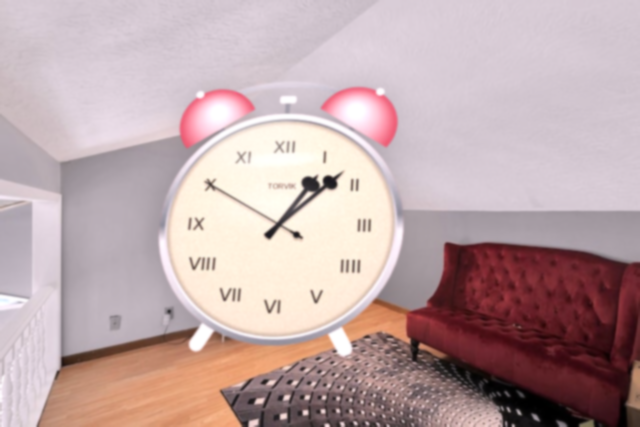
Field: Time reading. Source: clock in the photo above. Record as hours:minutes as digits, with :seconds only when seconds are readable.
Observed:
1:07:50
